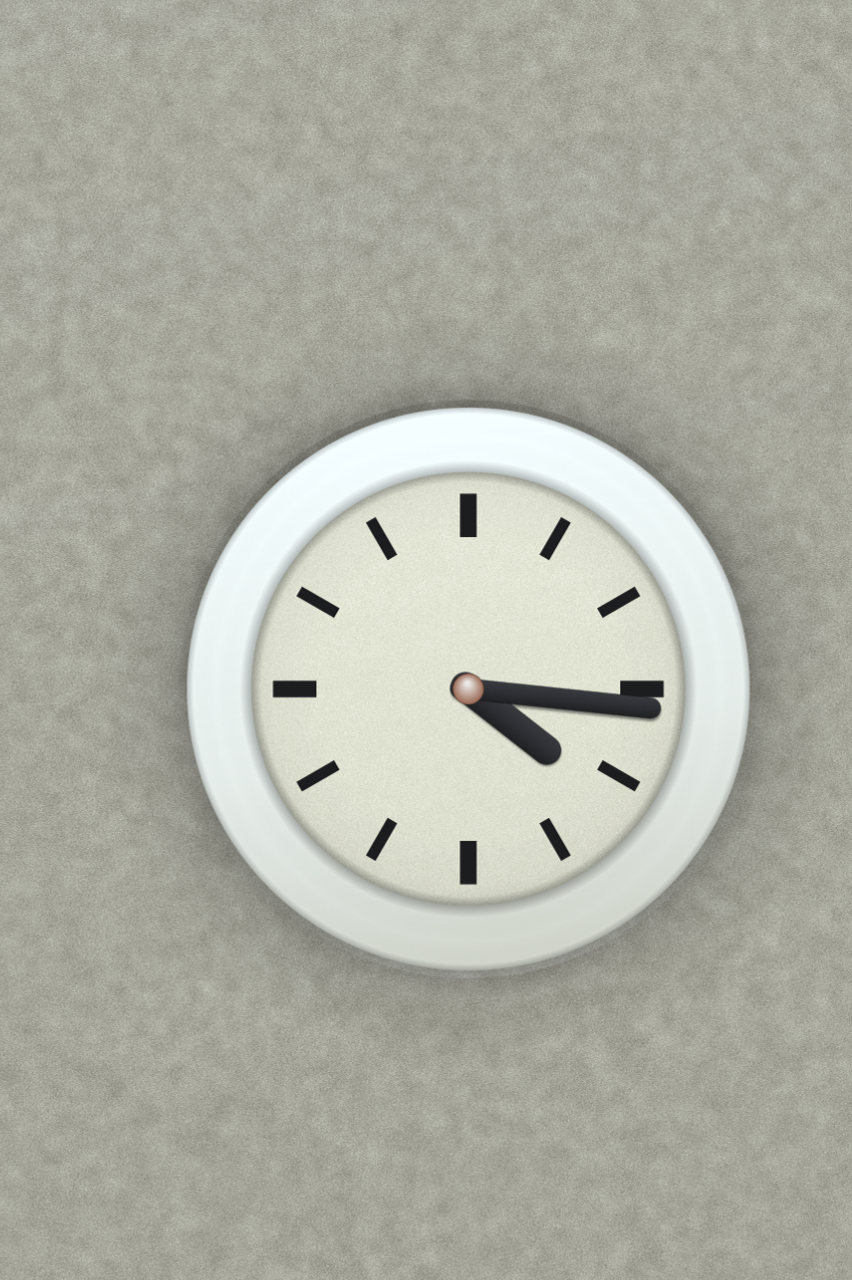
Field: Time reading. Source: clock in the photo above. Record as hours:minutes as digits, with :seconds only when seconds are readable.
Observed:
4:16
